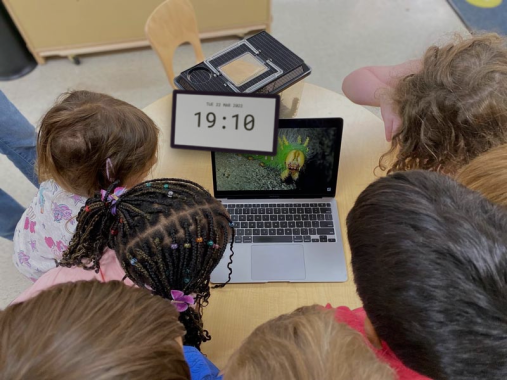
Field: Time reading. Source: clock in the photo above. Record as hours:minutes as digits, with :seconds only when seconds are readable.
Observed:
19:10
